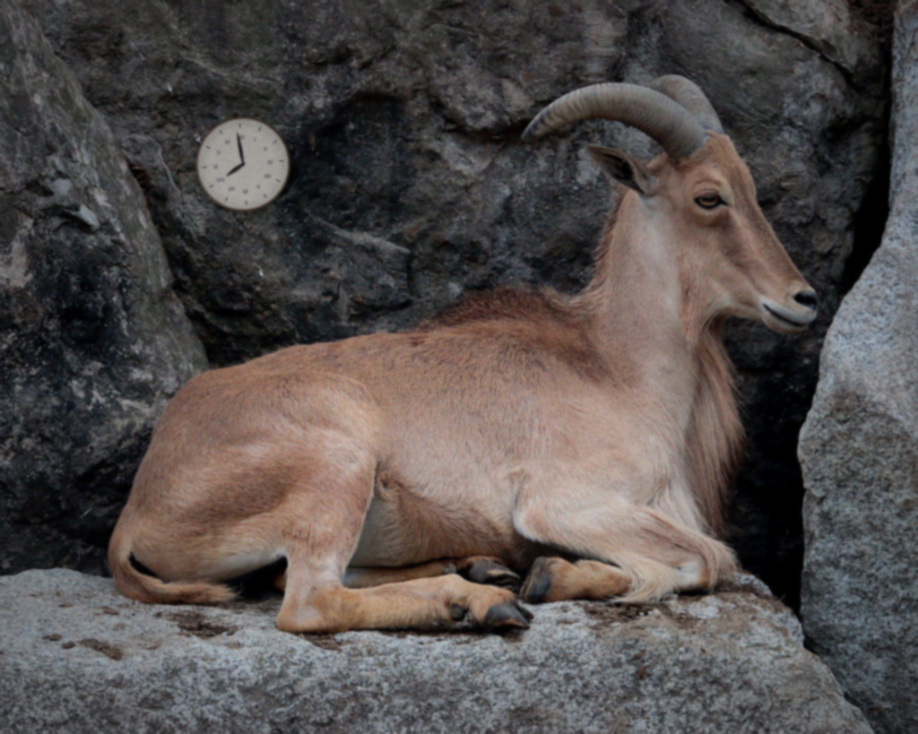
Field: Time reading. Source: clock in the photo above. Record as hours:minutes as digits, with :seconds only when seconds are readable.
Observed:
7:59
